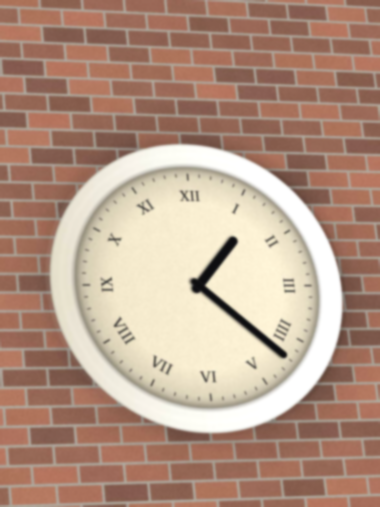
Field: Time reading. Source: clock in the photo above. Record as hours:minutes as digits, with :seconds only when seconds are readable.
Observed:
1:22
